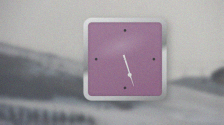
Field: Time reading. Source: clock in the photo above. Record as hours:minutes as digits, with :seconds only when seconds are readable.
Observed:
5:27
